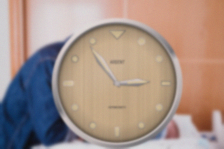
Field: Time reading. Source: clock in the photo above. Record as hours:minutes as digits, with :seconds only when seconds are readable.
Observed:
2:54
